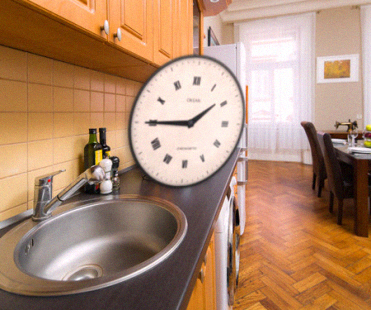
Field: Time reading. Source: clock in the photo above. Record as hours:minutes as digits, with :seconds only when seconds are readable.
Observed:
1:45
